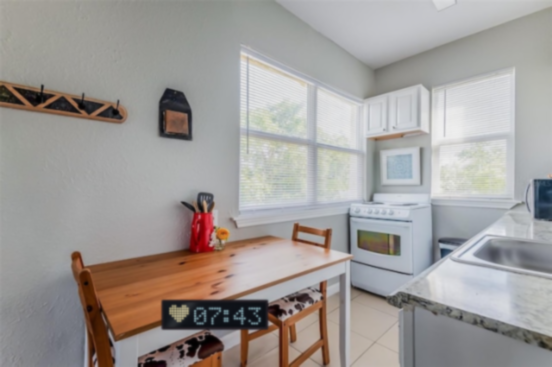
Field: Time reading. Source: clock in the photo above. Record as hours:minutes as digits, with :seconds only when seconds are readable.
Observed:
7:43
